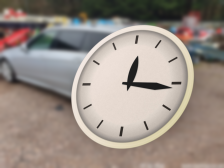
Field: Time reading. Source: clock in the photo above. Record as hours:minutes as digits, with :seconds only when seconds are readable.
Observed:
12:16
